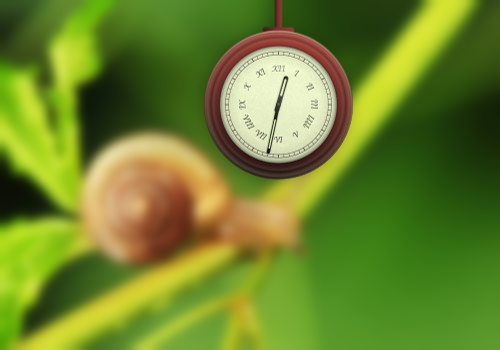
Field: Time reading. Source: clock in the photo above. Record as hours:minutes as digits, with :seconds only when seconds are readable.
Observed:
12:32
